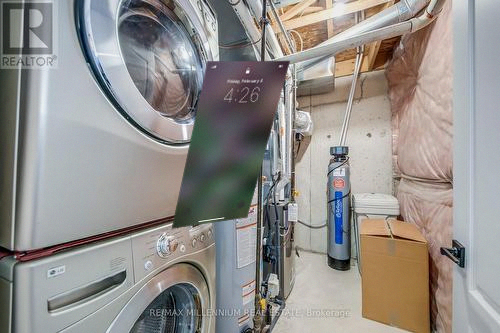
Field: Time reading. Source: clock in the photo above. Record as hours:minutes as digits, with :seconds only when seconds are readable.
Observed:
4:26
